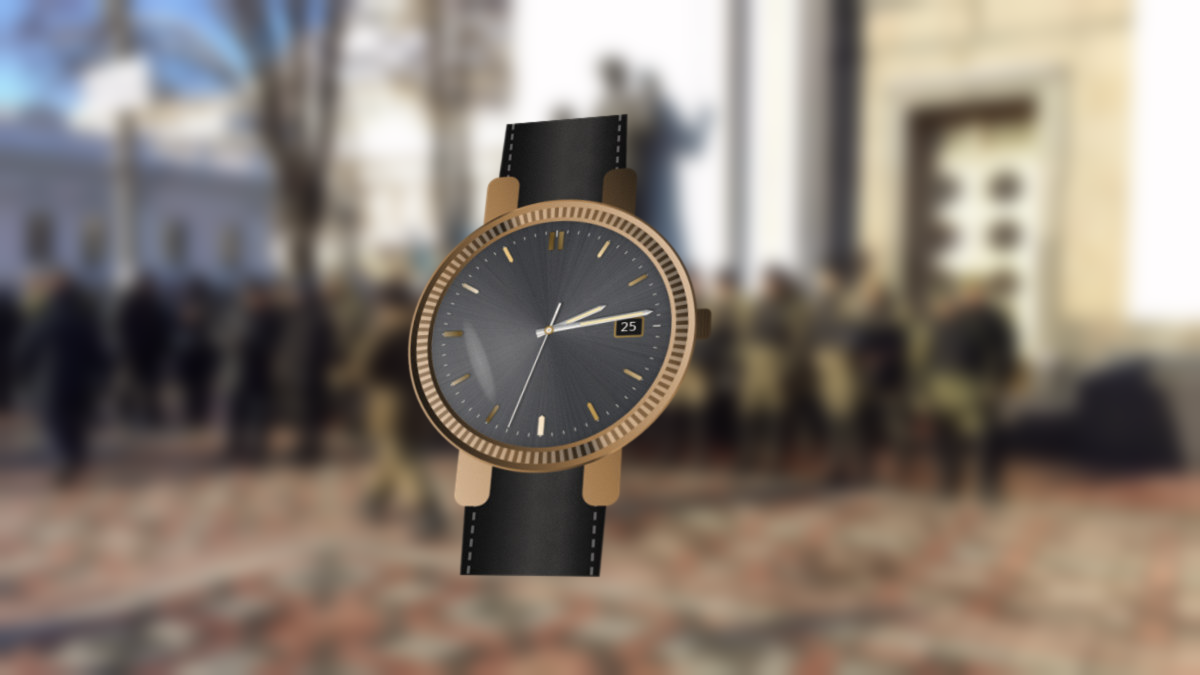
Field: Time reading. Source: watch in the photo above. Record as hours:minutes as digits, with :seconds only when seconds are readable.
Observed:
2:13:33
